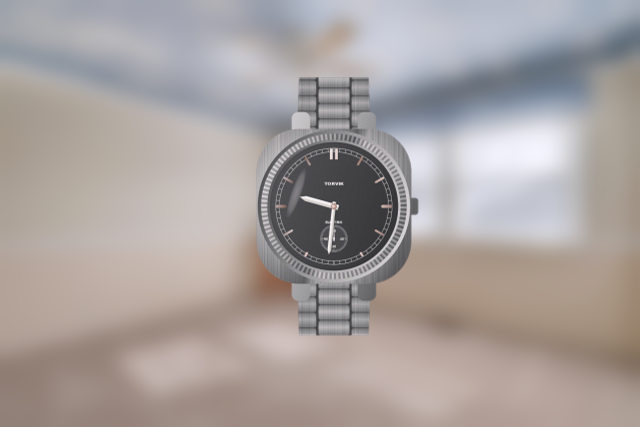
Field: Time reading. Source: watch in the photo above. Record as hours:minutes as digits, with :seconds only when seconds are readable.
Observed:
9:31
